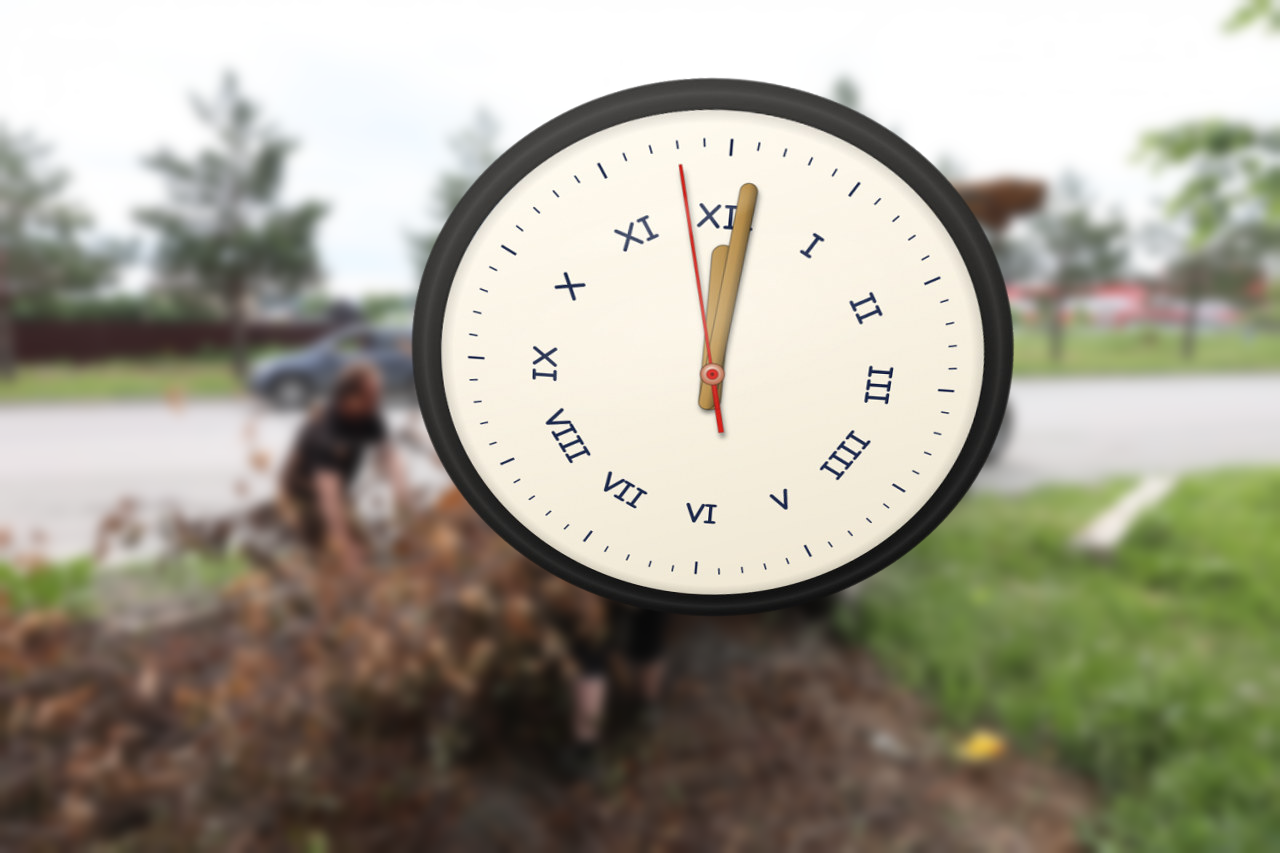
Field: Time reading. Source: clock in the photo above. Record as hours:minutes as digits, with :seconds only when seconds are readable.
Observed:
12:00:58
